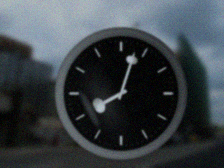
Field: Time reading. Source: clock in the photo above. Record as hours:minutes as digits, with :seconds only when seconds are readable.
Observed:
8:03
